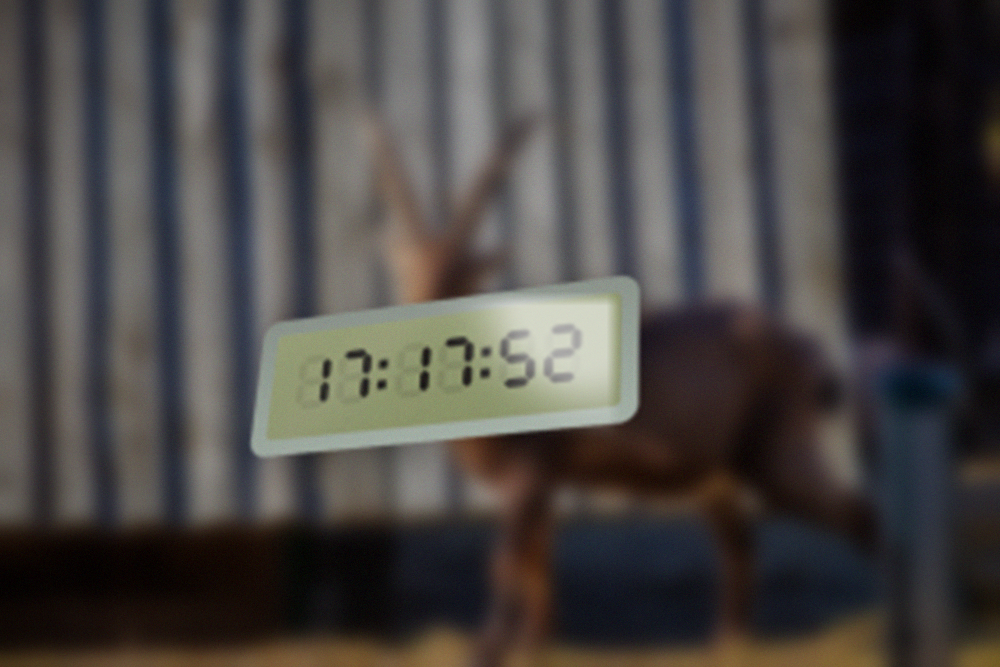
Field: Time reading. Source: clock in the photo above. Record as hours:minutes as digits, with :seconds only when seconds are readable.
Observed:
17:17:52
